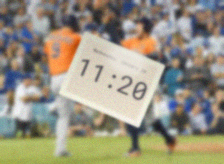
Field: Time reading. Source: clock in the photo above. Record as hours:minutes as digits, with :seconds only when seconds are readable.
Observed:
11:20
